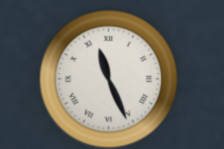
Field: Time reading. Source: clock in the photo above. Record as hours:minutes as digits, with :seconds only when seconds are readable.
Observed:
11:26
